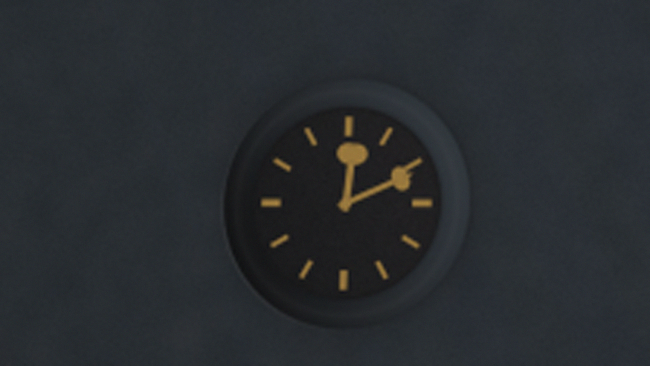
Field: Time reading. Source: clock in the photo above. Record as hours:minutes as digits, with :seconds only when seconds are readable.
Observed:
12:11
